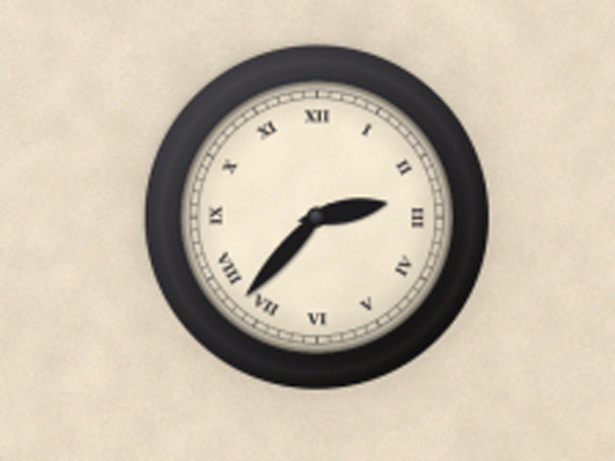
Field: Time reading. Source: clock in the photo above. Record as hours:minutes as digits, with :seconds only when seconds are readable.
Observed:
2:37
